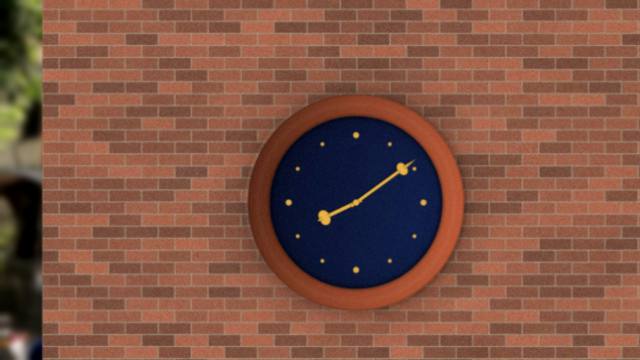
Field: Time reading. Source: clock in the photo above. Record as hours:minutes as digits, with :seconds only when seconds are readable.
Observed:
8:09
